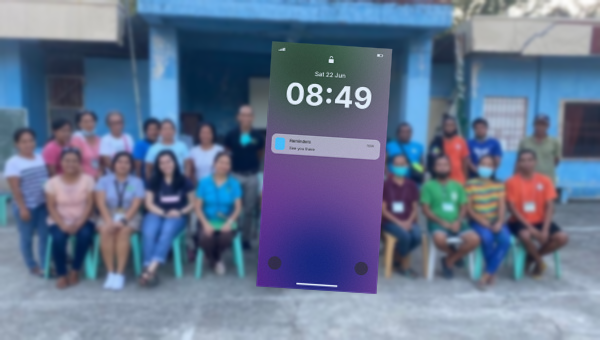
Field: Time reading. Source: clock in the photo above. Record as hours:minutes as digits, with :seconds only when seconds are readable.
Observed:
8:49
